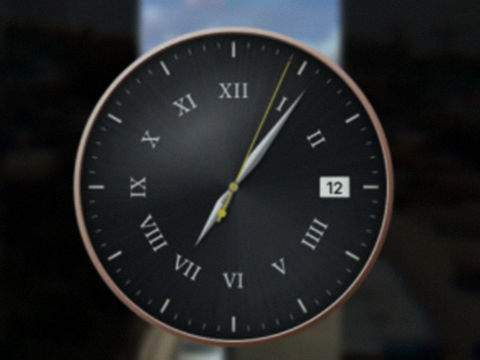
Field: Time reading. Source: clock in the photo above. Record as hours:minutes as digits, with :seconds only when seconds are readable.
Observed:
7:06:04
